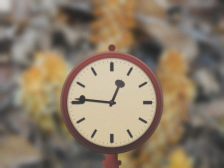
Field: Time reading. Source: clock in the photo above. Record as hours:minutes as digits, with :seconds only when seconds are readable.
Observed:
12:46
